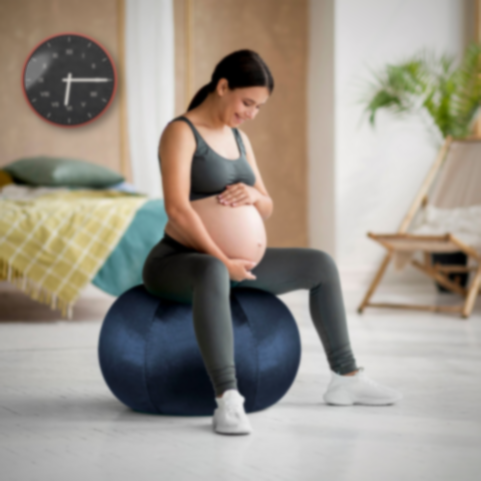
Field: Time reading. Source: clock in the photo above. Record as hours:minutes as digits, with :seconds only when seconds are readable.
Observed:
6:15
